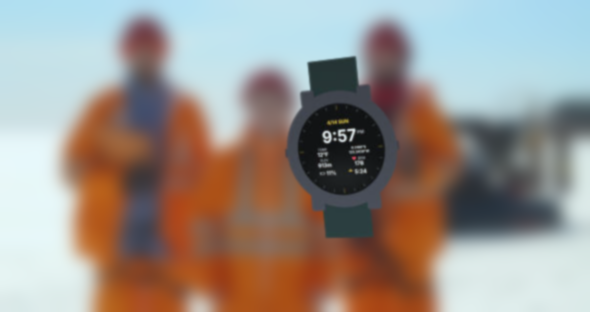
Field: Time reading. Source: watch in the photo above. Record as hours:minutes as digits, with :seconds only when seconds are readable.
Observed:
9:57
